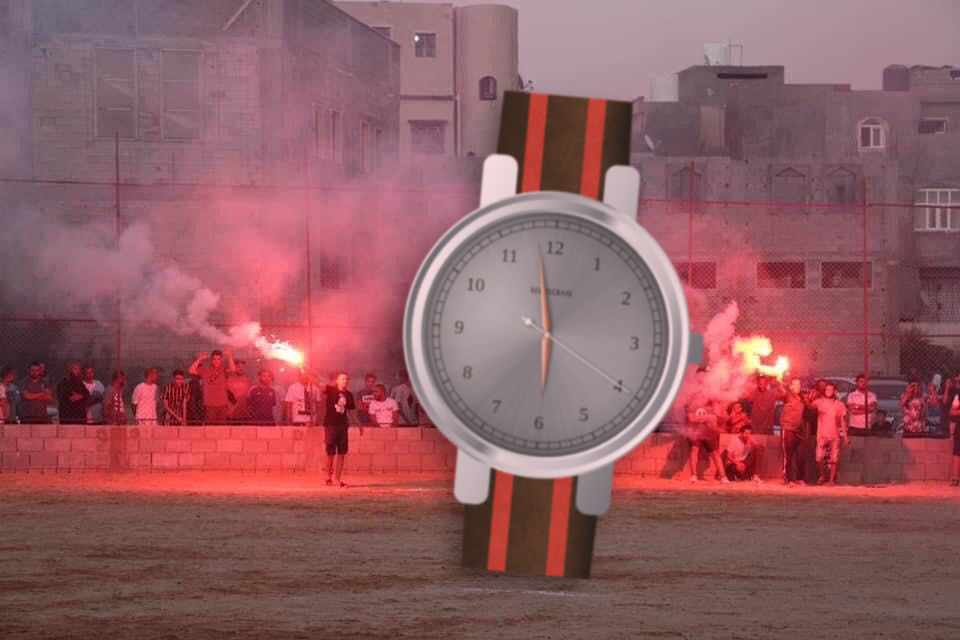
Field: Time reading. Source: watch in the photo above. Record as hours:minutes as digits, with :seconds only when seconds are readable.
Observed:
5:58:20
